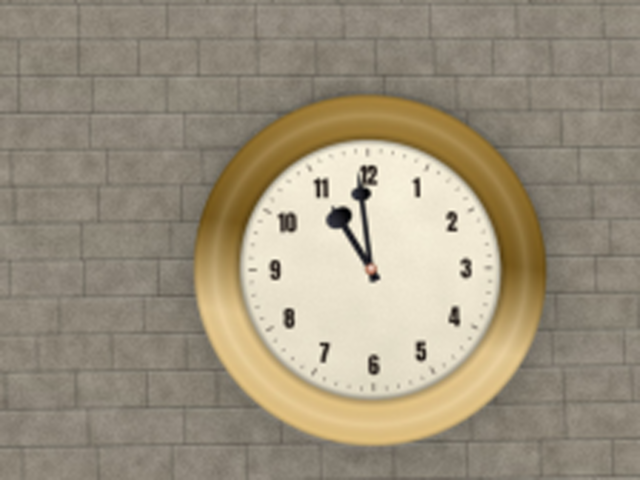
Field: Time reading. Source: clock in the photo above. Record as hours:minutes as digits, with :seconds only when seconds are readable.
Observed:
10:59
